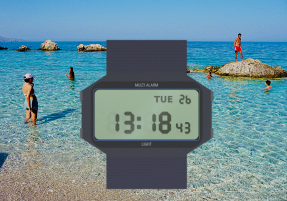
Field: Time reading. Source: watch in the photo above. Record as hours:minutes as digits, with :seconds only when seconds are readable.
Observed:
13:18:43
